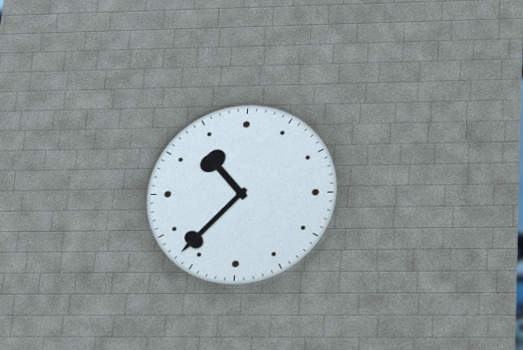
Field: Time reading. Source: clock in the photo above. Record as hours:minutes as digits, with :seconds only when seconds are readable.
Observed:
10:37
